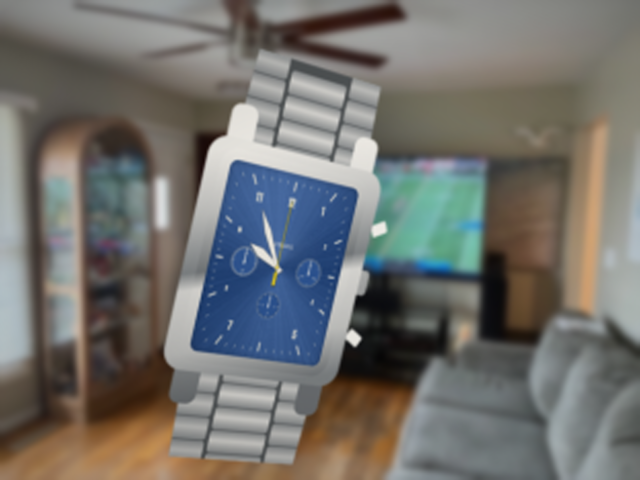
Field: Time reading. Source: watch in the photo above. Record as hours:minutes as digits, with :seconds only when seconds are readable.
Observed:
9:55
